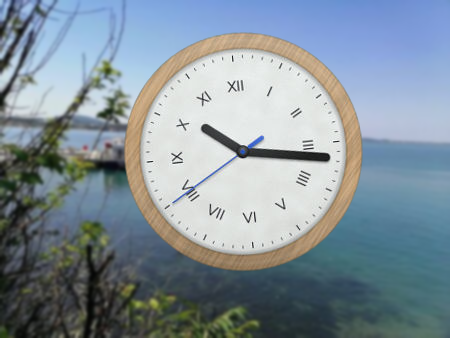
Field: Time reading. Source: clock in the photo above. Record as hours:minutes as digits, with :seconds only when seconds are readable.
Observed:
10:16:40
